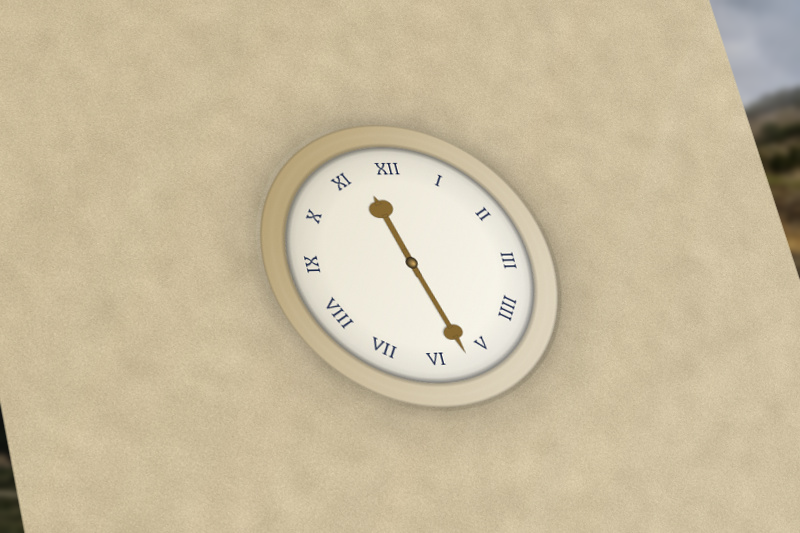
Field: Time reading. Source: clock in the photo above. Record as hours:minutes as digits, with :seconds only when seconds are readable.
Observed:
11:27
